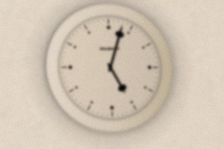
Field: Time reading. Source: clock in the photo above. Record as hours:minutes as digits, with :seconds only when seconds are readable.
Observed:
5:03
